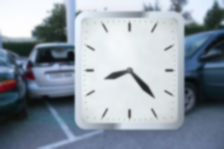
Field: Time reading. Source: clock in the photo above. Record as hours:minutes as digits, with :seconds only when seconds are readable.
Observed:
8:23
